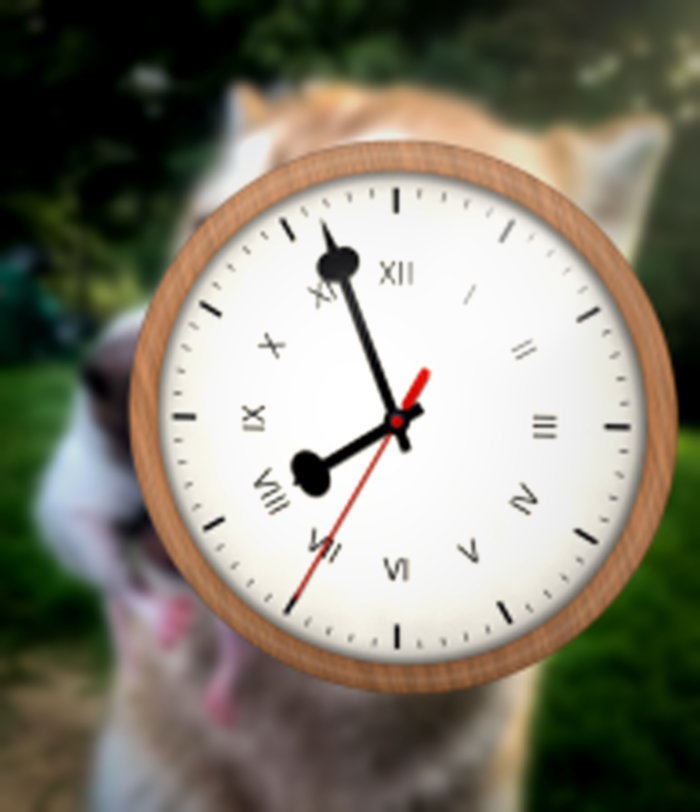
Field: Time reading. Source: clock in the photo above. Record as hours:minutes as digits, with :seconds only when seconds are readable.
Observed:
7:56:35
